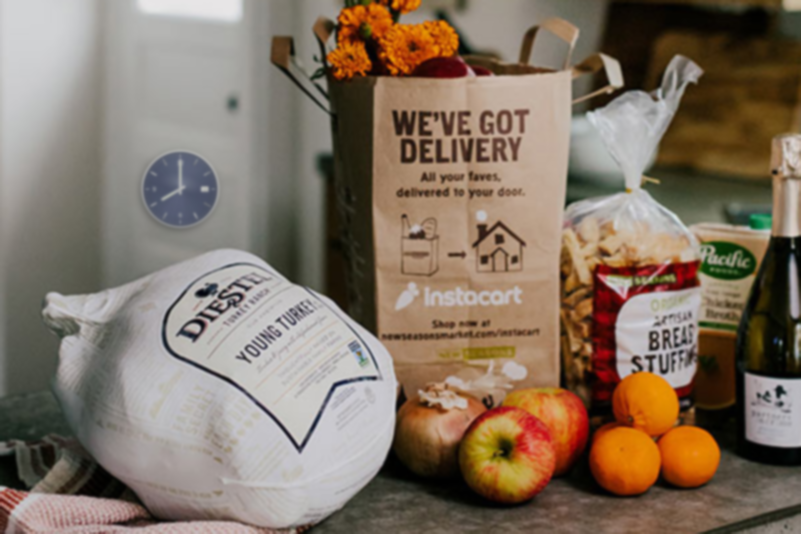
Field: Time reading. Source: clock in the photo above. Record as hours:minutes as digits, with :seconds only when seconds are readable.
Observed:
8:00
